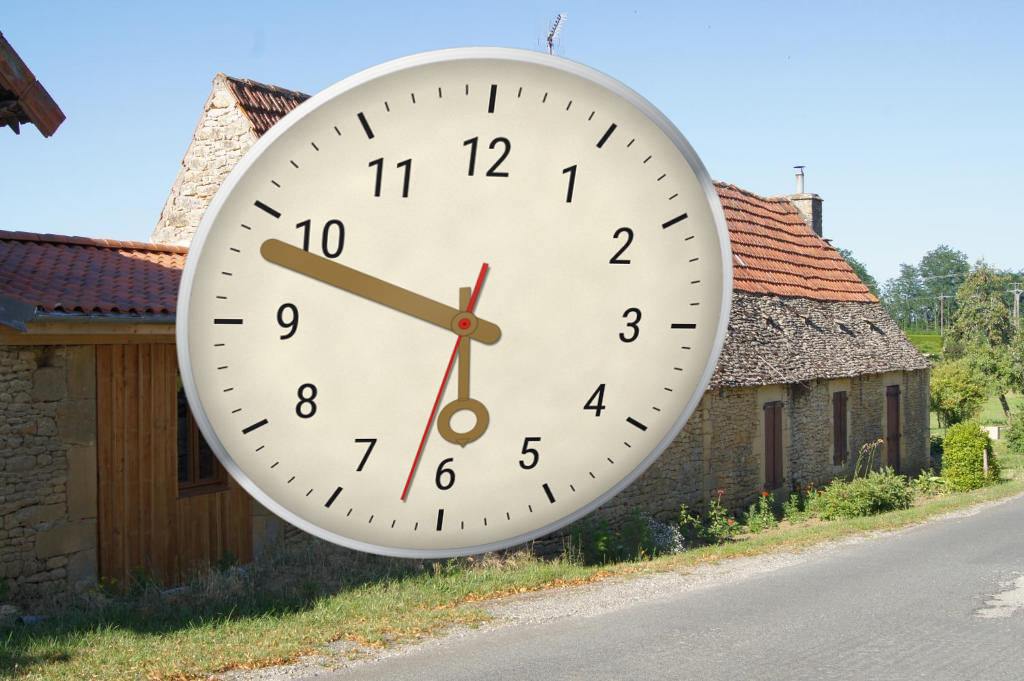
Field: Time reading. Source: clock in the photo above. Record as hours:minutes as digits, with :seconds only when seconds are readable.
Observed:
5:48:32
